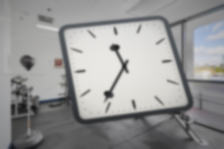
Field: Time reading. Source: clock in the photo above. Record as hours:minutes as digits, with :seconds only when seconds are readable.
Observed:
11:36
